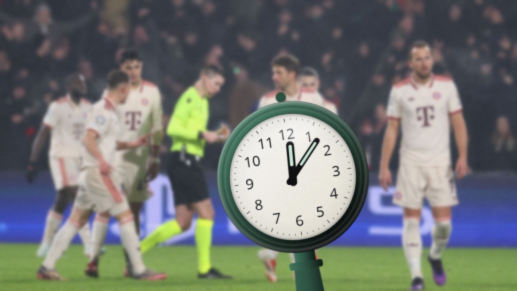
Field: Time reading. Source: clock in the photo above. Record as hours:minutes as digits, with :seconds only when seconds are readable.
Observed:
12:07
